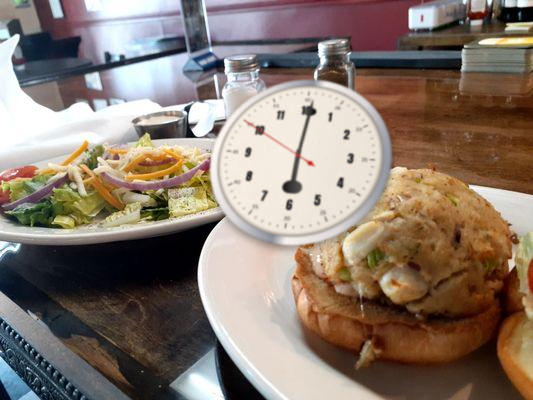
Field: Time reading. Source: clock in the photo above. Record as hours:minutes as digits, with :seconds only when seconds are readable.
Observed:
6:00:50
